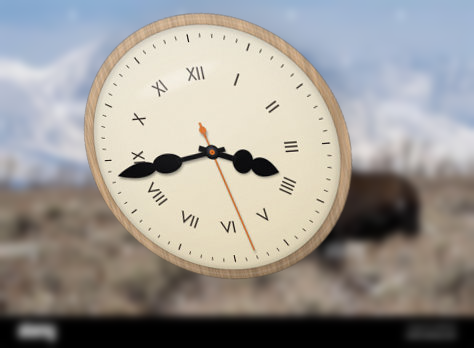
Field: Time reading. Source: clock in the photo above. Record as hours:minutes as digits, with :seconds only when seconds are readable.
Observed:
3:43:28
